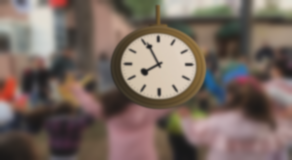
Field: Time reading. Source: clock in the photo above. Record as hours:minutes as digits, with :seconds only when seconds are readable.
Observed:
7:56
